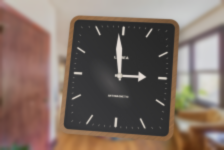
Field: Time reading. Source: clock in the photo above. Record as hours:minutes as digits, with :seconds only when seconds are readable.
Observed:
2:59
